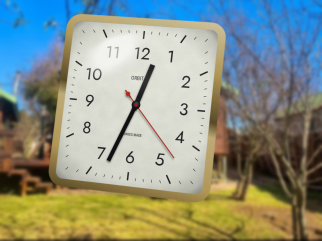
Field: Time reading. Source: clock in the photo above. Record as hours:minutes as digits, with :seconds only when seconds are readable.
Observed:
12:33:23
